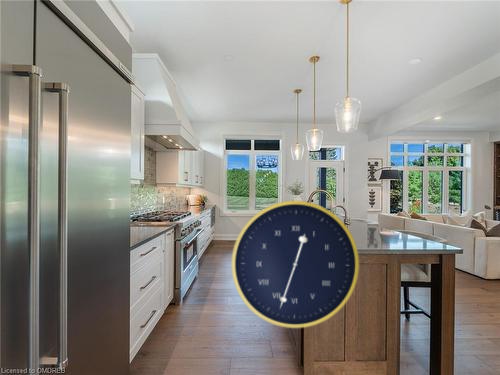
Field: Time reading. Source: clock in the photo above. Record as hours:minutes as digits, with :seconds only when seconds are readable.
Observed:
12:33
